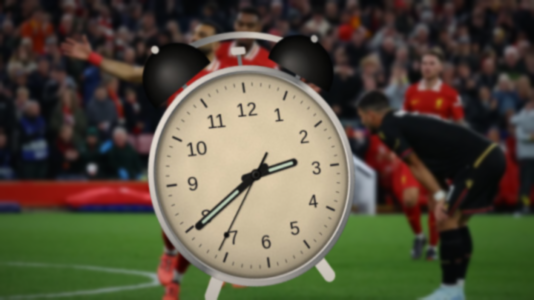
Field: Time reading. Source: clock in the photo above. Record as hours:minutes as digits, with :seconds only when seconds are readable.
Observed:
2:39:36
